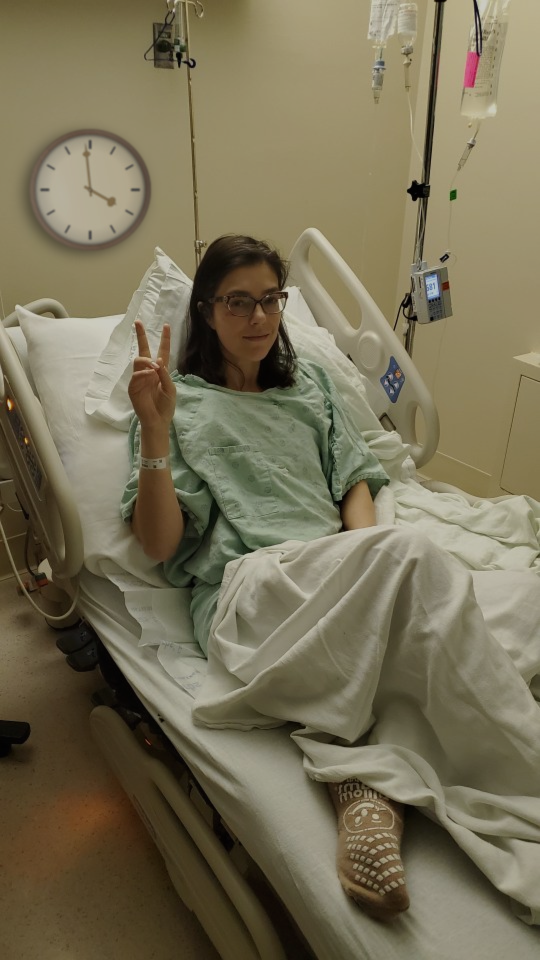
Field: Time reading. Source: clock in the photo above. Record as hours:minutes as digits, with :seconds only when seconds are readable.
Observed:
3:59
